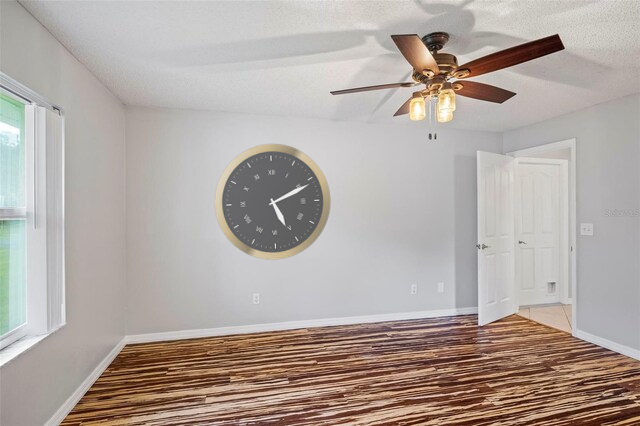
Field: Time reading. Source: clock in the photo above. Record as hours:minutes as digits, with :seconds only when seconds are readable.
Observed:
5:11
